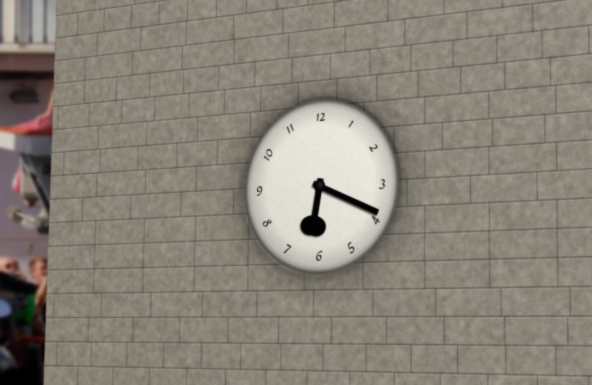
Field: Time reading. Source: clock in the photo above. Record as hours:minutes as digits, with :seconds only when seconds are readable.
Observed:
6:19
